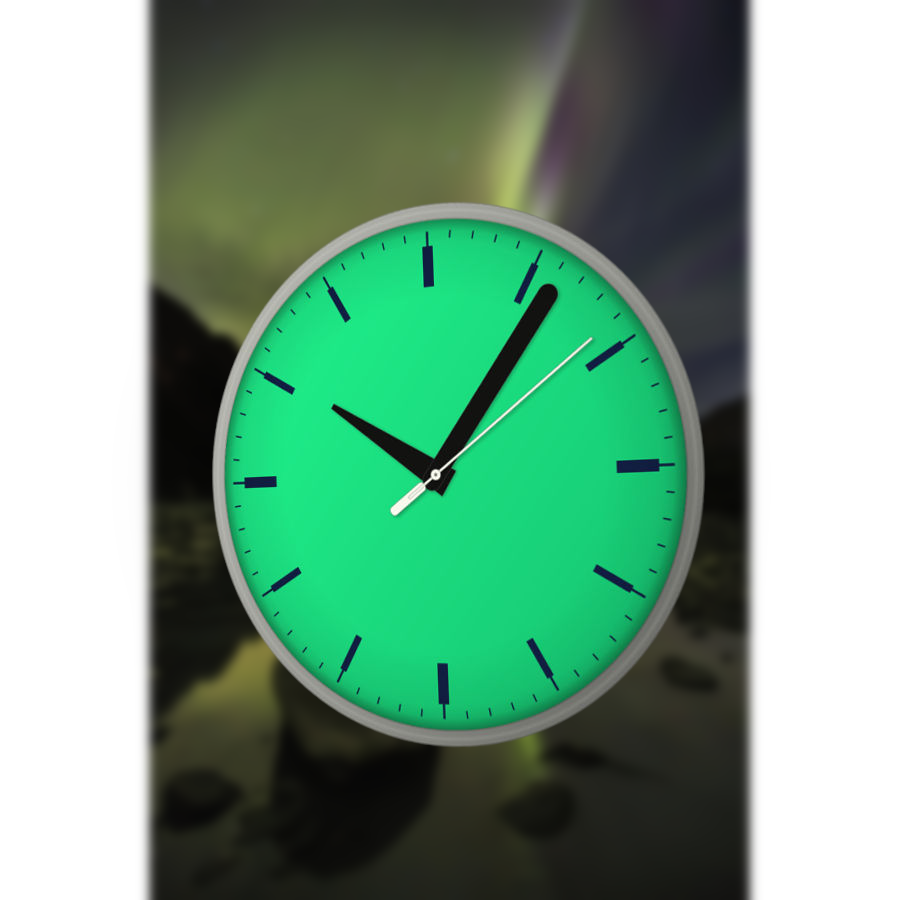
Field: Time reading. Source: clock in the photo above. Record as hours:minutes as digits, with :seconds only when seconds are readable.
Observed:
10:06:09
